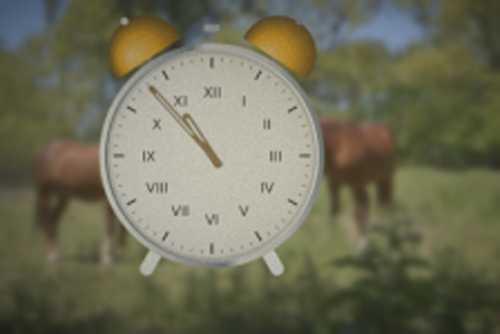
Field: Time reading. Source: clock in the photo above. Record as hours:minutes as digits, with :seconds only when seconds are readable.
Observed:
10:53
